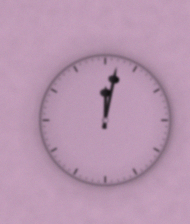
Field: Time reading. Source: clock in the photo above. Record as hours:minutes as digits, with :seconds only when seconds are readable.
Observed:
12:02
